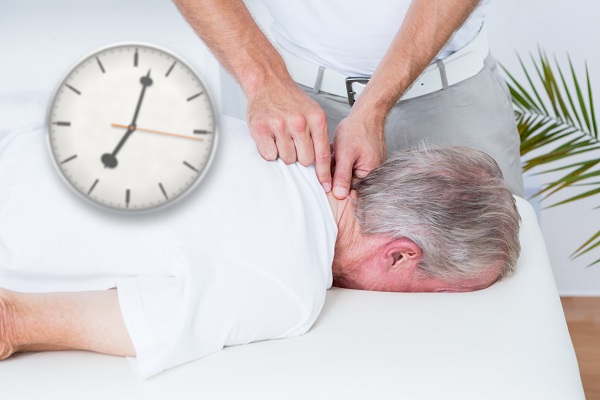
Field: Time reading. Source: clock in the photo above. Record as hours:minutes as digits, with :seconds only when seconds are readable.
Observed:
7:02:16
